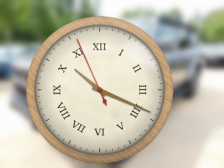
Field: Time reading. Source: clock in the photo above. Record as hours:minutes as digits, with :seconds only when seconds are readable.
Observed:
10:18:56
